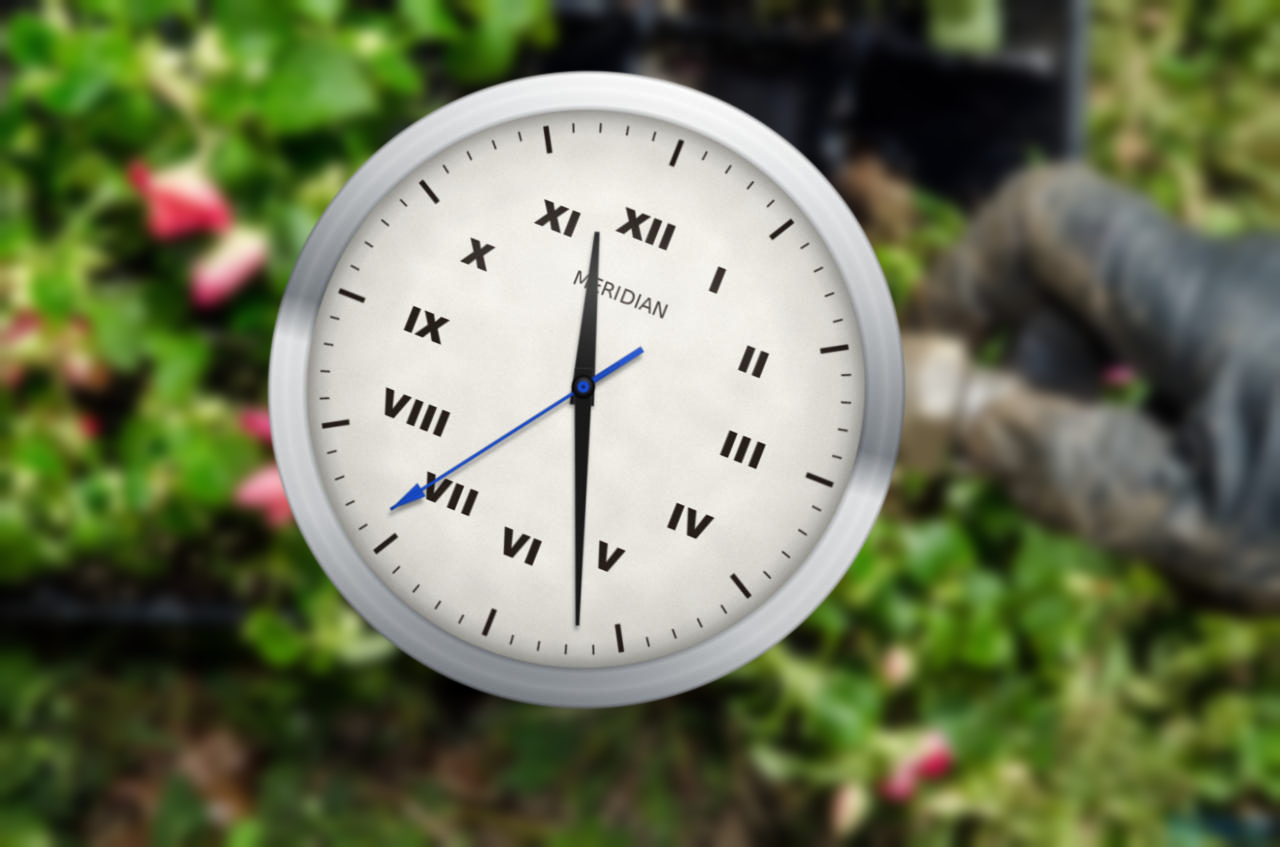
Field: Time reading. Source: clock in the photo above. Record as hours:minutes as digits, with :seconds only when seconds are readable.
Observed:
11:26:36
